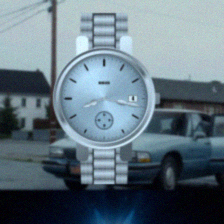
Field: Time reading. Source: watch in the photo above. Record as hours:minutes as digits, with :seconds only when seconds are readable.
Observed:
8:17
